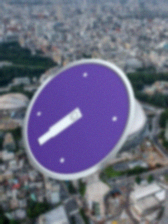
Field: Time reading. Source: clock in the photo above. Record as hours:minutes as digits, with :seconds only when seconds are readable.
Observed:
7:38
